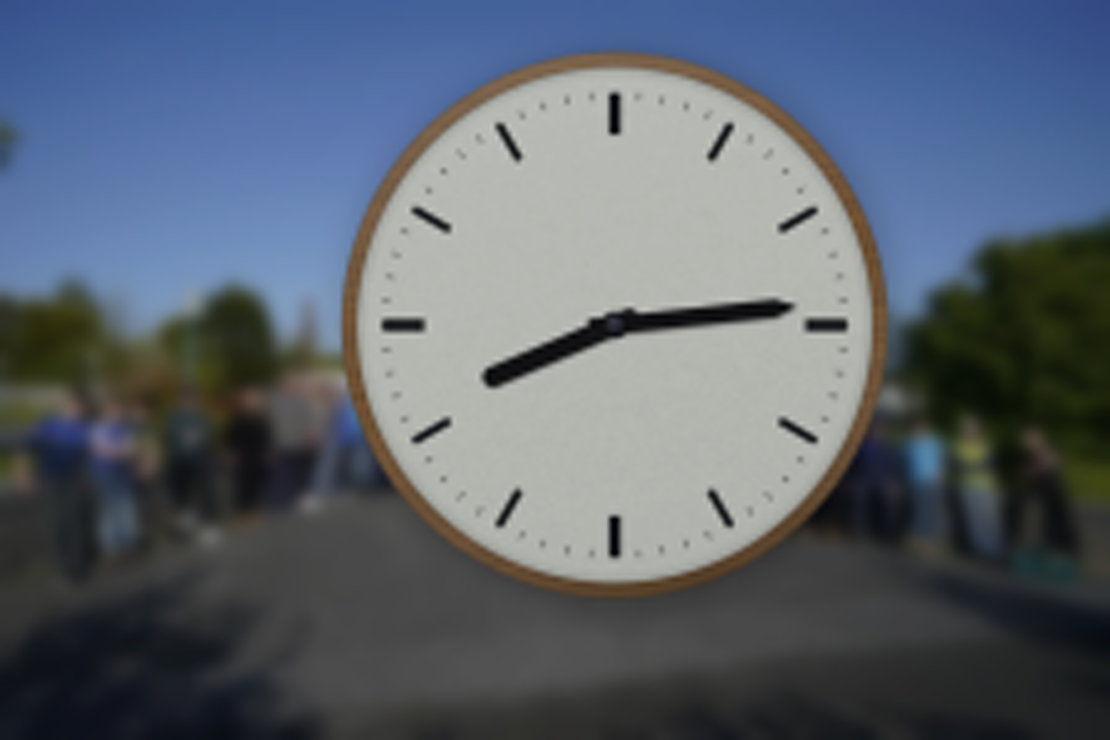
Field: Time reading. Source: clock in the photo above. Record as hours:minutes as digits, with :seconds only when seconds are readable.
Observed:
8:14
